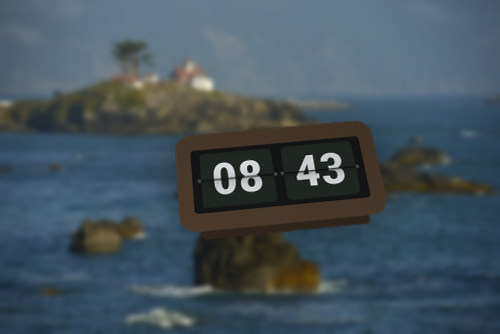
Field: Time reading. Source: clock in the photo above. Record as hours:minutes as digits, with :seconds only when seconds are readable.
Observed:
8:43
